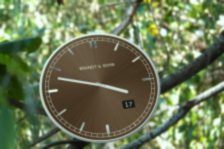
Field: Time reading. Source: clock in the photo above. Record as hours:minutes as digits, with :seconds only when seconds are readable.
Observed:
3:48
